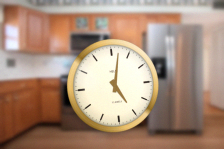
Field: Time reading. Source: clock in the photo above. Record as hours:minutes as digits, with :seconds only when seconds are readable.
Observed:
5:02
